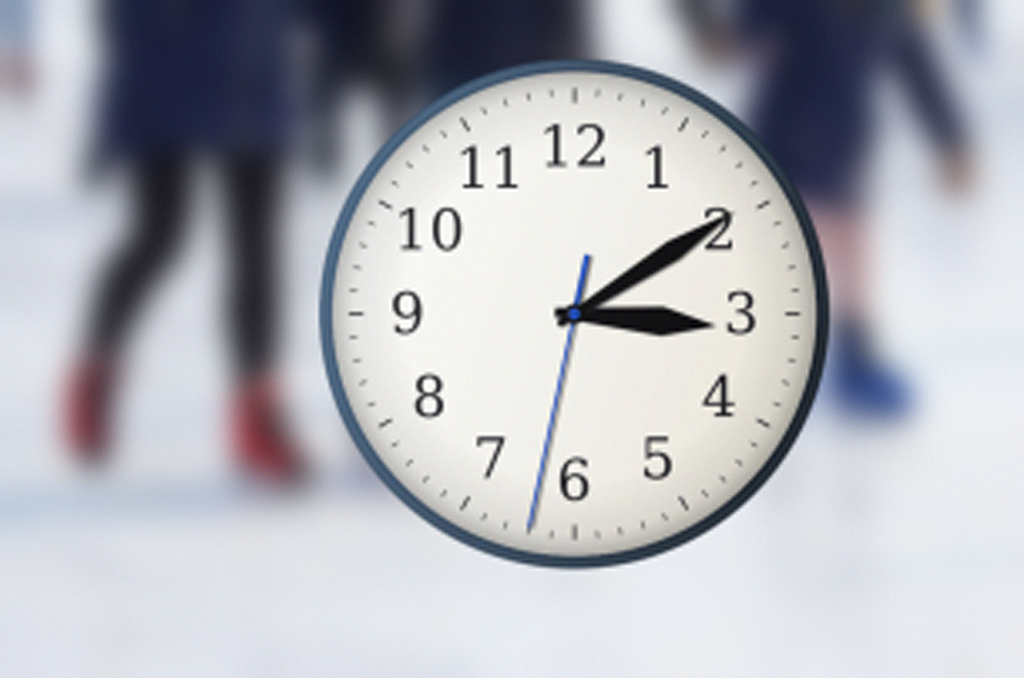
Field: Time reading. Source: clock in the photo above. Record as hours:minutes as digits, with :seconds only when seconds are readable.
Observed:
3:09:32
